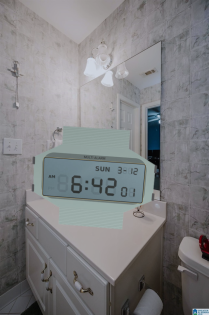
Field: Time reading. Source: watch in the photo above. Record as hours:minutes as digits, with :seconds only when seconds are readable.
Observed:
6:42:01
